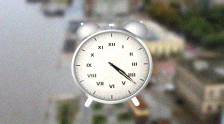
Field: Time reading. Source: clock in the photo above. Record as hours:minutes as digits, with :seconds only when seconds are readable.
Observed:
4:22
